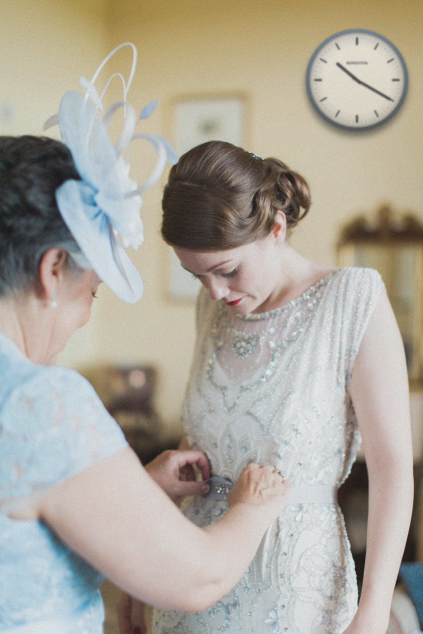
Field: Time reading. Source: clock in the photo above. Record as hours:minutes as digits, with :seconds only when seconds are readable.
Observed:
10:20
